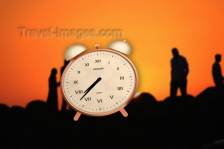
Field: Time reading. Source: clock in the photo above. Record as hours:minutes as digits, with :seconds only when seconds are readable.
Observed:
7:37
